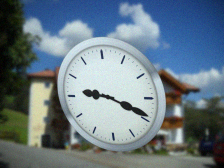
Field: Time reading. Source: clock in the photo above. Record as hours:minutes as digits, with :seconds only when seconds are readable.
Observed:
9:19
